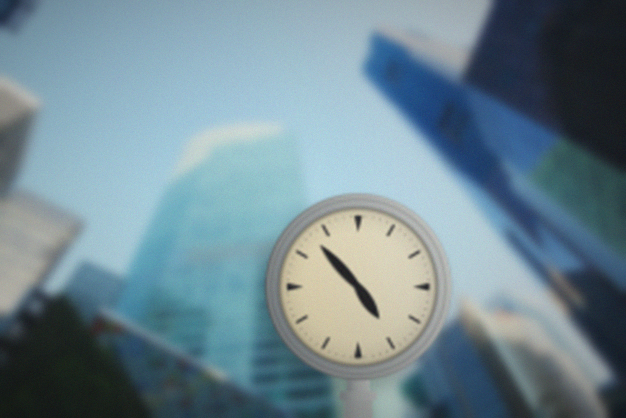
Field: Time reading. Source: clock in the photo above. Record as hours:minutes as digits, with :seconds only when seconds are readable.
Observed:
4:53
